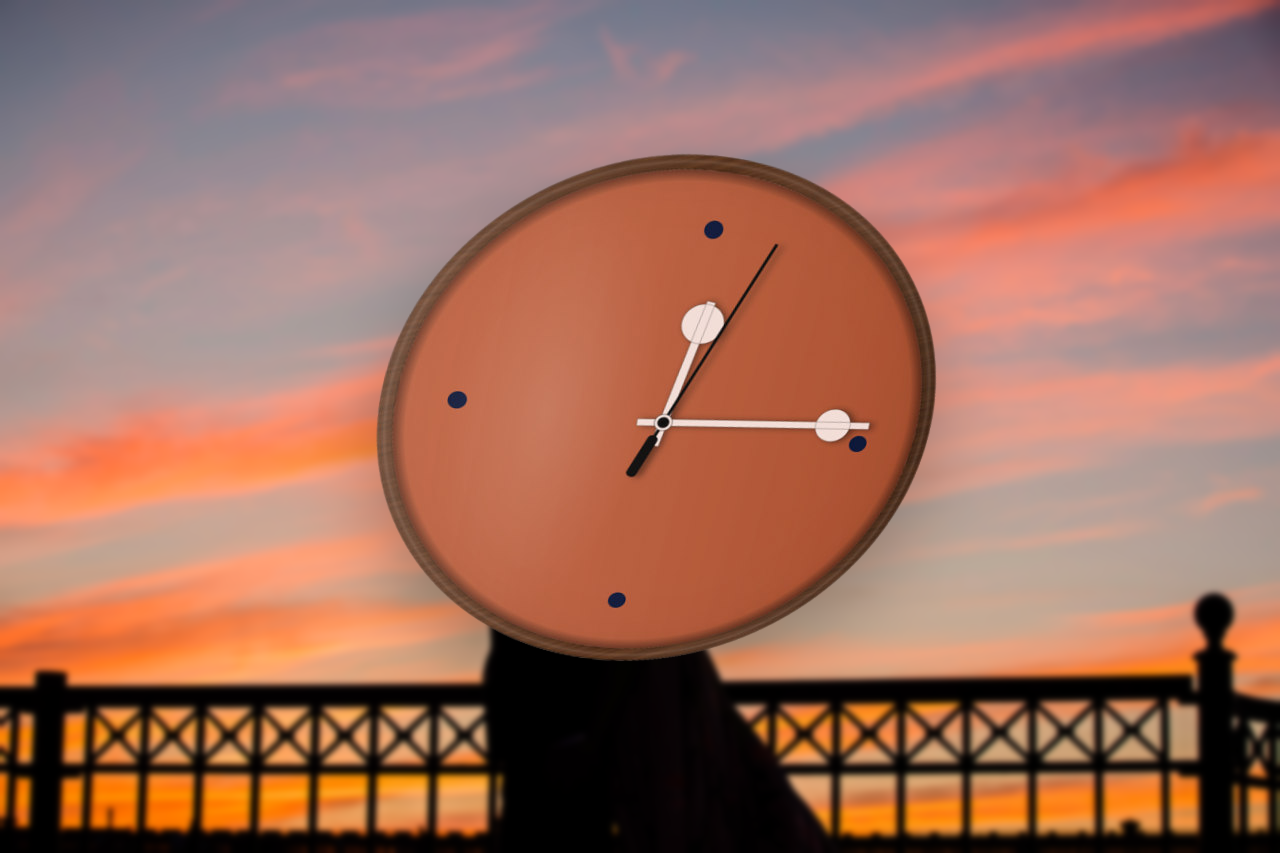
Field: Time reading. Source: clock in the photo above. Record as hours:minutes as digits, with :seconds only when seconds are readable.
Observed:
12:14:03
